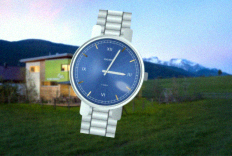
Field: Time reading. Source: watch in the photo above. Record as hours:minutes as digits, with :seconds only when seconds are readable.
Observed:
3:04
